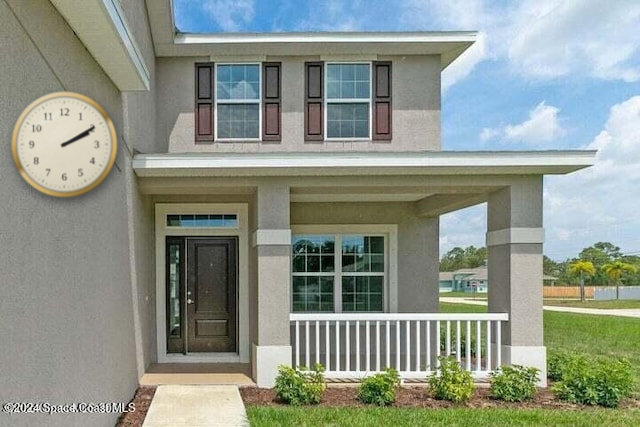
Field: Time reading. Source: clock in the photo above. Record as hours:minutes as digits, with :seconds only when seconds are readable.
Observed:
2:10
